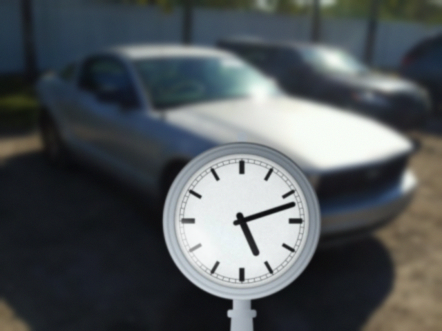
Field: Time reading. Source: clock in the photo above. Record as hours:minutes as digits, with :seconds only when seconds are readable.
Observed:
5:12
